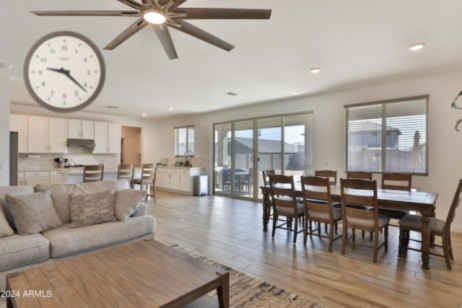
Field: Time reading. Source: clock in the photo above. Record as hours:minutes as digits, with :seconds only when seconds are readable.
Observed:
9:22
